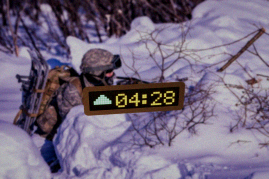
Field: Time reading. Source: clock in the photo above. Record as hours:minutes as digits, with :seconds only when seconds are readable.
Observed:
4:28
